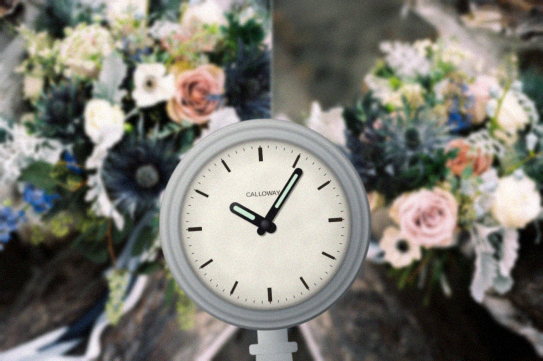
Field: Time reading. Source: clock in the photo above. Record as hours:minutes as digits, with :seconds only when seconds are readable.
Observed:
10:06
